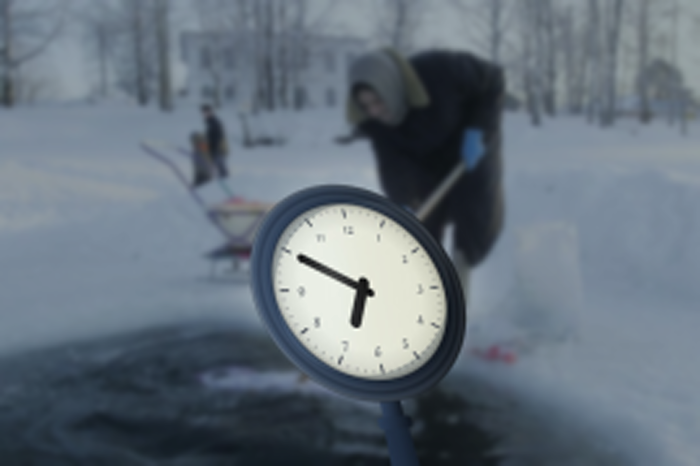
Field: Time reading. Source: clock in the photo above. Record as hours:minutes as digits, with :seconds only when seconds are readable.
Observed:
6:50
